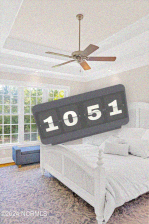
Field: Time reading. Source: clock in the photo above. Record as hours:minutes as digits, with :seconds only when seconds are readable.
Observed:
10:51
